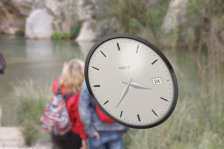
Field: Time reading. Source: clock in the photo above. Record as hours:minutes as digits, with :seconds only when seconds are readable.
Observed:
3:37
